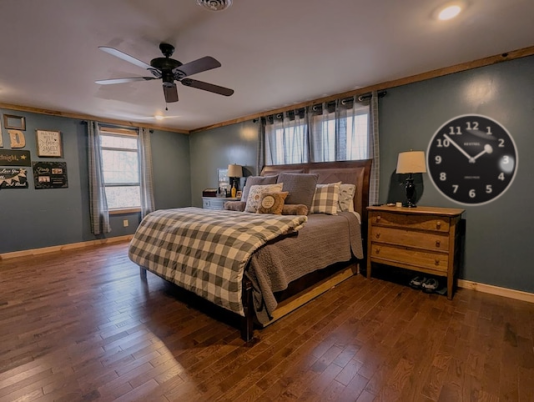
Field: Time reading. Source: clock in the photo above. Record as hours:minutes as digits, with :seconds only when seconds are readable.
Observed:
1:52
